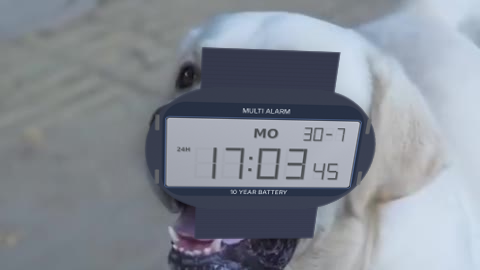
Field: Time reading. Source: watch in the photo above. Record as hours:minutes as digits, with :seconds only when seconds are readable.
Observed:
17:03:45
